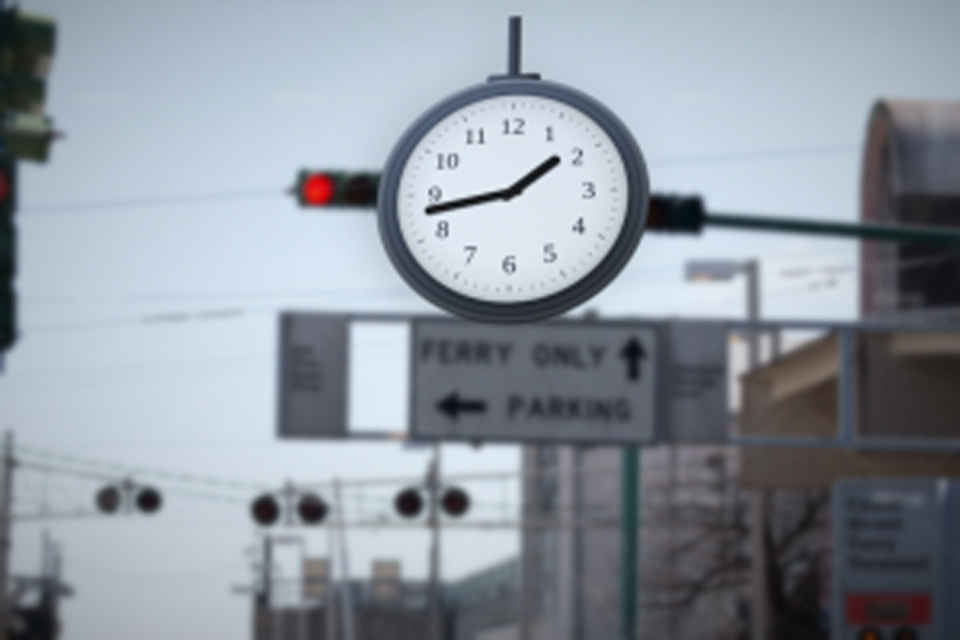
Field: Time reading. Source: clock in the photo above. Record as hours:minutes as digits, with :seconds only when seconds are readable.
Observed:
1:43
